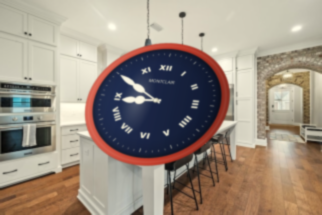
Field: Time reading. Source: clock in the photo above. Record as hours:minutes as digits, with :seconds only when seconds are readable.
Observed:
8:50
